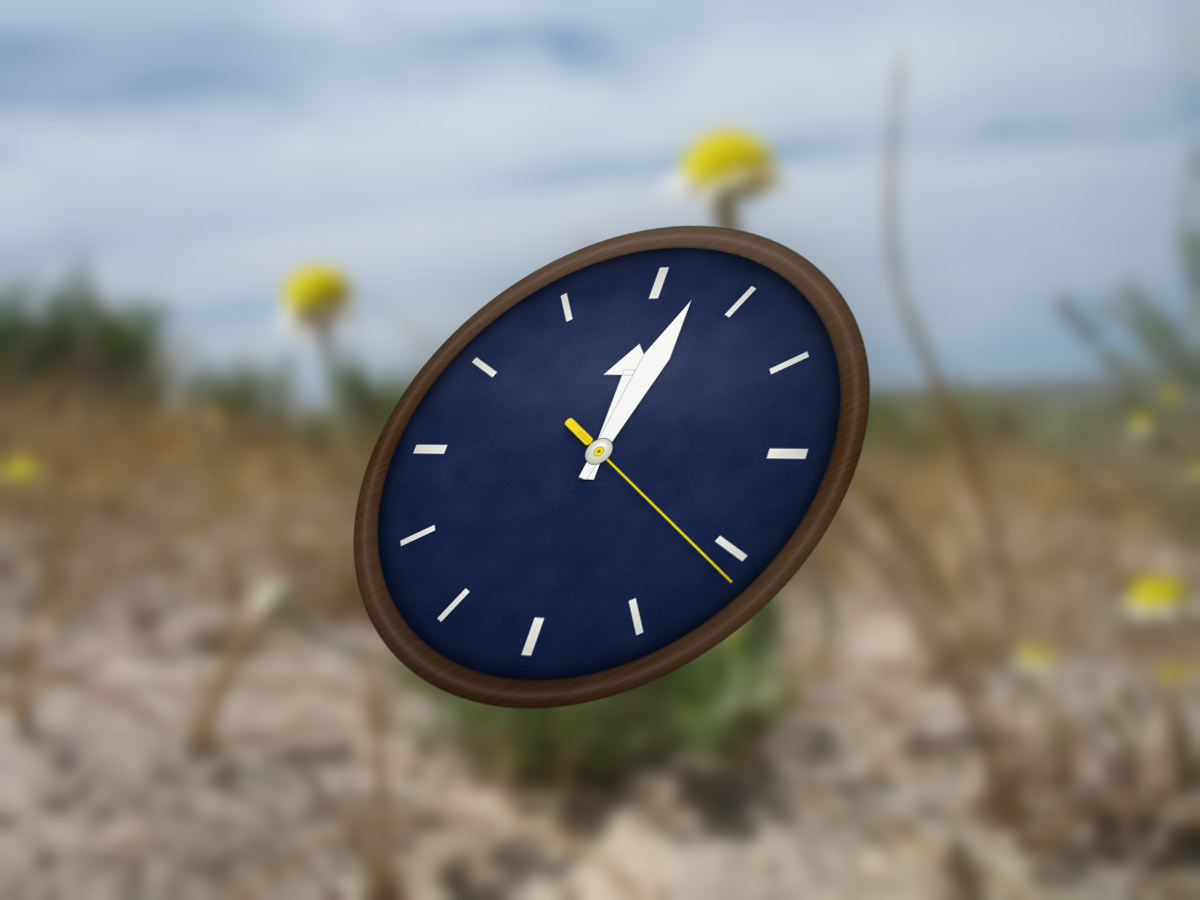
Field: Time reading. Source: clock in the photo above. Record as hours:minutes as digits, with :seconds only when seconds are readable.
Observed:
12:02:21
